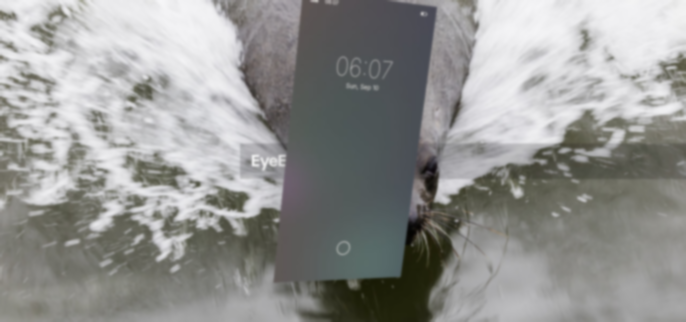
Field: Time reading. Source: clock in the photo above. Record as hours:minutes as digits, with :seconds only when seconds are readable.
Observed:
6:07
